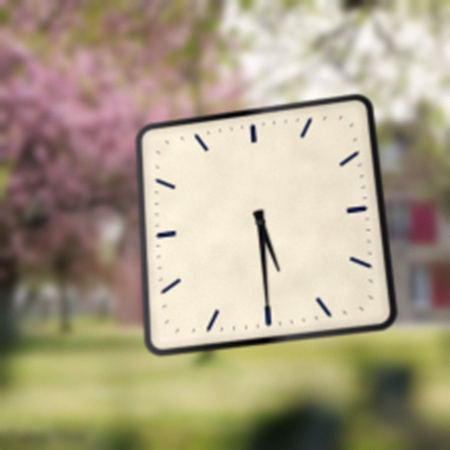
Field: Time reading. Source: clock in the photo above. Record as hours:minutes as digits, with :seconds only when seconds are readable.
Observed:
5:30
